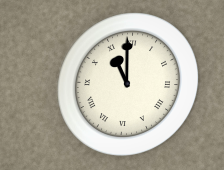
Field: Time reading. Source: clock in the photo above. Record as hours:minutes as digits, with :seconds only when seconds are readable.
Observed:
10:59
